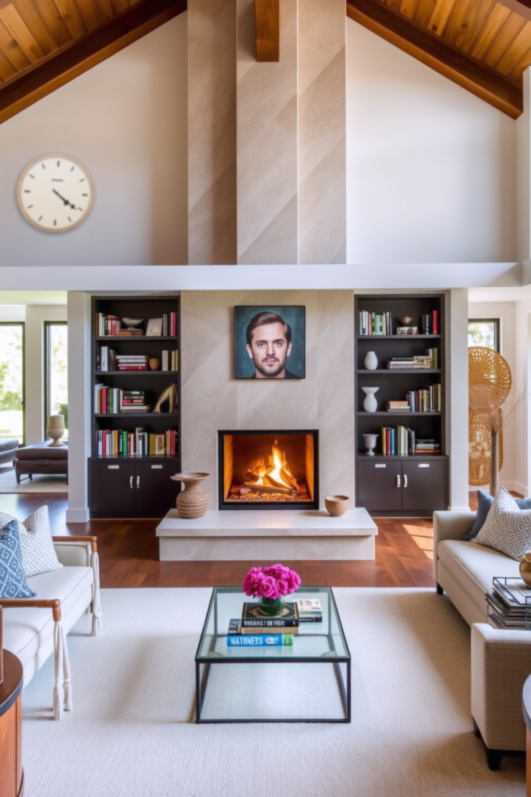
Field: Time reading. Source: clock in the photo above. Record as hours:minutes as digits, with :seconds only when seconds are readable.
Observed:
4:21
